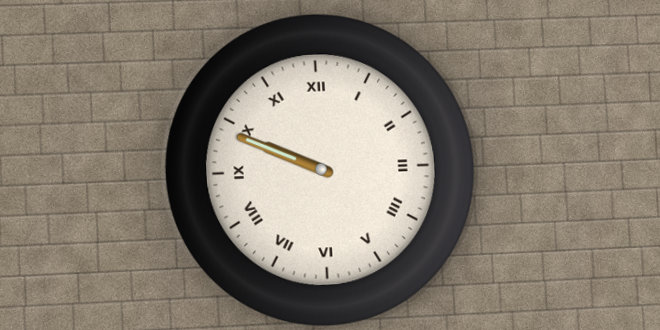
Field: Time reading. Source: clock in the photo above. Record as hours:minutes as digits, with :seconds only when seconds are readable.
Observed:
9:49
